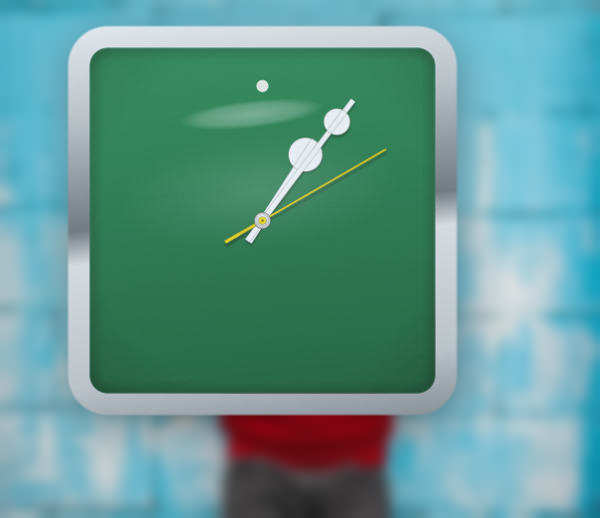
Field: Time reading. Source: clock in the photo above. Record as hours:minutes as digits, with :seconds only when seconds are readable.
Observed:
1:06:10
